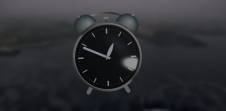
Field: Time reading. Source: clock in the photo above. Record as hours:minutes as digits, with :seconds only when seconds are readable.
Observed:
12:49
